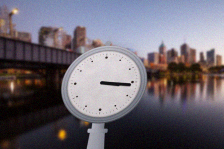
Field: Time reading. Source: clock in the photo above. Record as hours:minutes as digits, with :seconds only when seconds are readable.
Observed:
3:16
